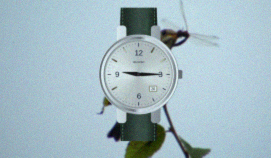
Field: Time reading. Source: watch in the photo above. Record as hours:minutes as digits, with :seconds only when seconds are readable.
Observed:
9:15
